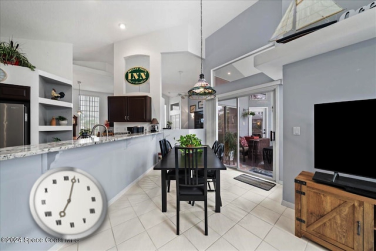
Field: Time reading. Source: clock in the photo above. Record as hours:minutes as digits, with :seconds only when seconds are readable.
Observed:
7:03
